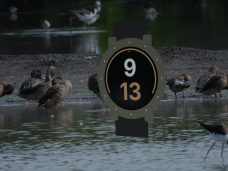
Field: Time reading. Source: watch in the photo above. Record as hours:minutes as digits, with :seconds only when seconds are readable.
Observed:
9:13
